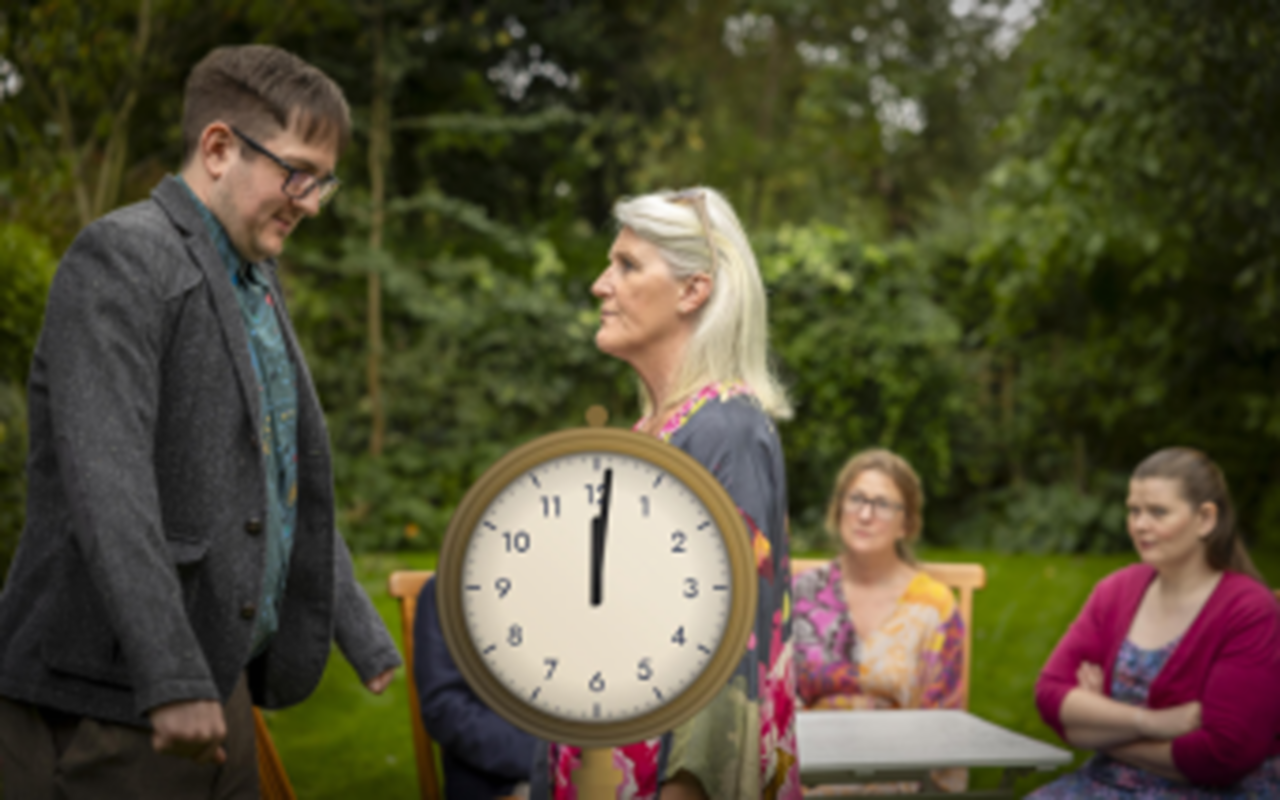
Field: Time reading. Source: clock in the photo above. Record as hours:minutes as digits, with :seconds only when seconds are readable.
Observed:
12:01
